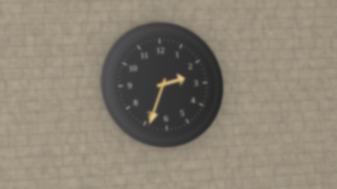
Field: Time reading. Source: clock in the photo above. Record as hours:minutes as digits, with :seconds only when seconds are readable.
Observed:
2:34
